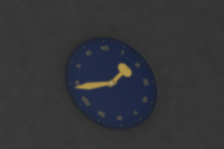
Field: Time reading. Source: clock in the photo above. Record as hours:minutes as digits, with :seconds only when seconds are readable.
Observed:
1:44
